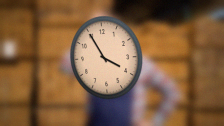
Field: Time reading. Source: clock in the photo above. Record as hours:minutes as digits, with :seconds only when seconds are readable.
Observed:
3:55
